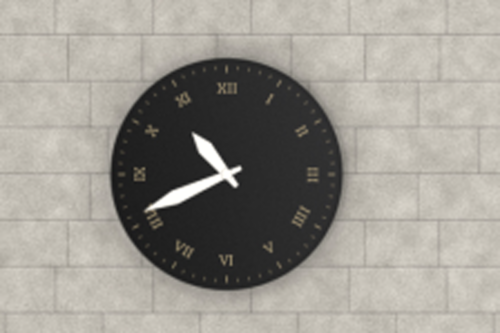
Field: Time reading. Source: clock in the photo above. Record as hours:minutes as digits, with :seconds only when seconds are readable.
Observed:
10:41
